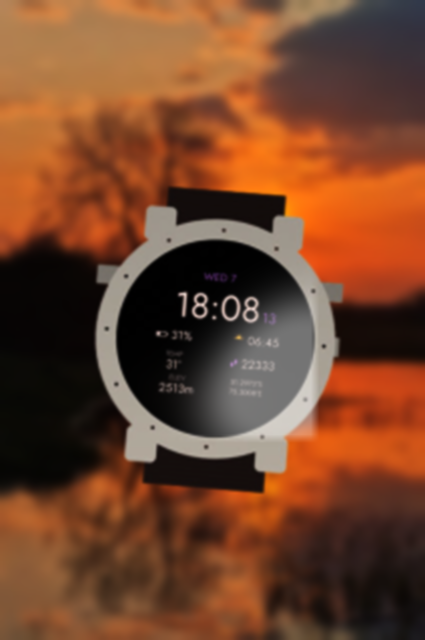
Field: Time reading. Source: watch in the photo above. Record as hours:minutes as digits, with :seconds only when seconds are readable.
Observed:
18:08
